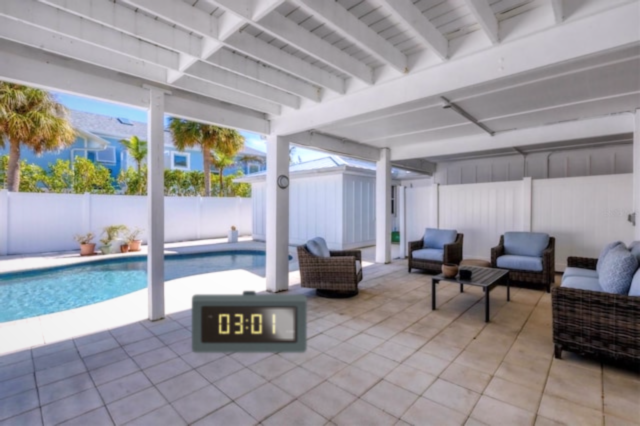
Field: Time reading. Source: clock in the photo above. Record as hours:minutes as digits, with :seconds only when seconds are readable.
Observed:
3:01
